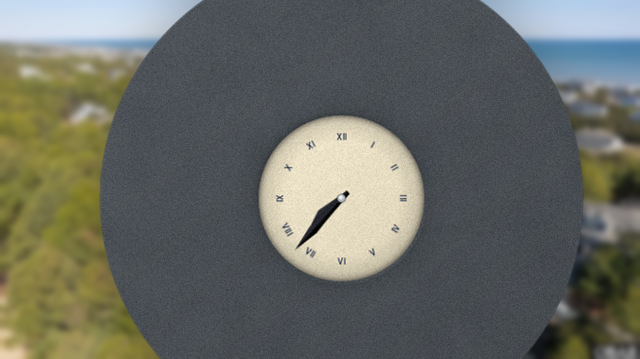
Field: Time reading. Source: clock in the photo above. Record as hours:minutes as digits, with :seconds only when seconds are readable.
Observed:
7:37
